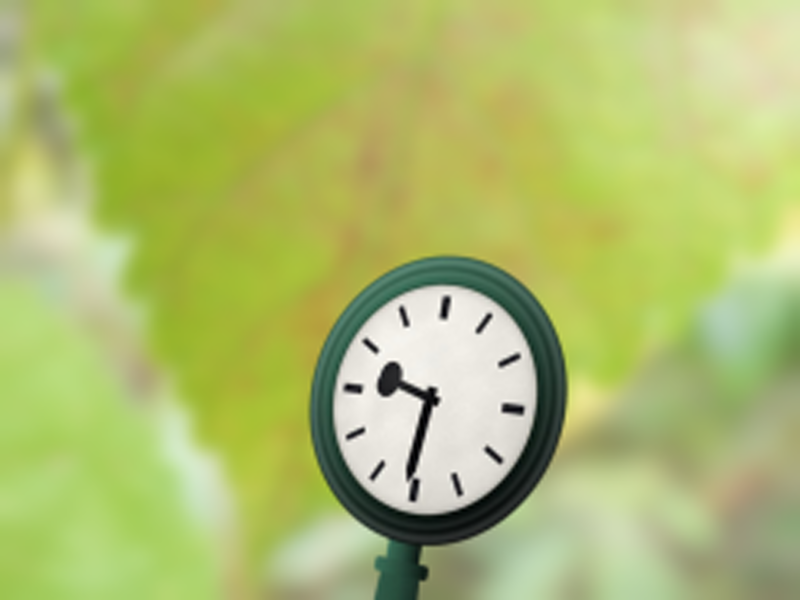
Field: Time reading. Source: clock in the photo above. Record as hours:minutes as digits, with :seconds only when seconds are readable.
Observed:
9:31
